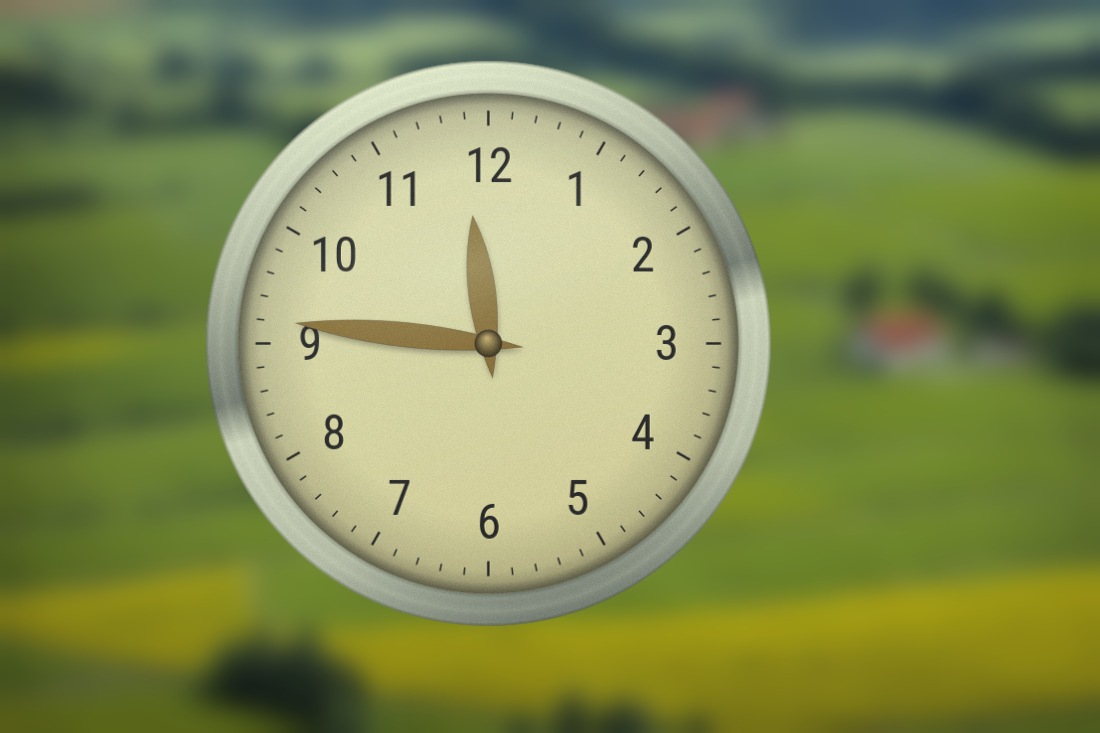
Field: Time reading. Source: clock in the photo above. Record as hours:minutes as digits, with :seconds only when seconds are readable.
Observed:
11:46
